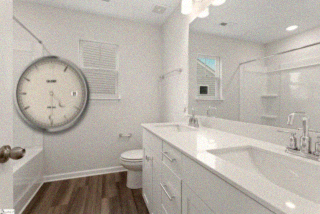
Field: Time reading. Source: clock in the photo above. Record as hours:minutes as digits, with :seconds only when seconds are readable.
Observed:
4:30
